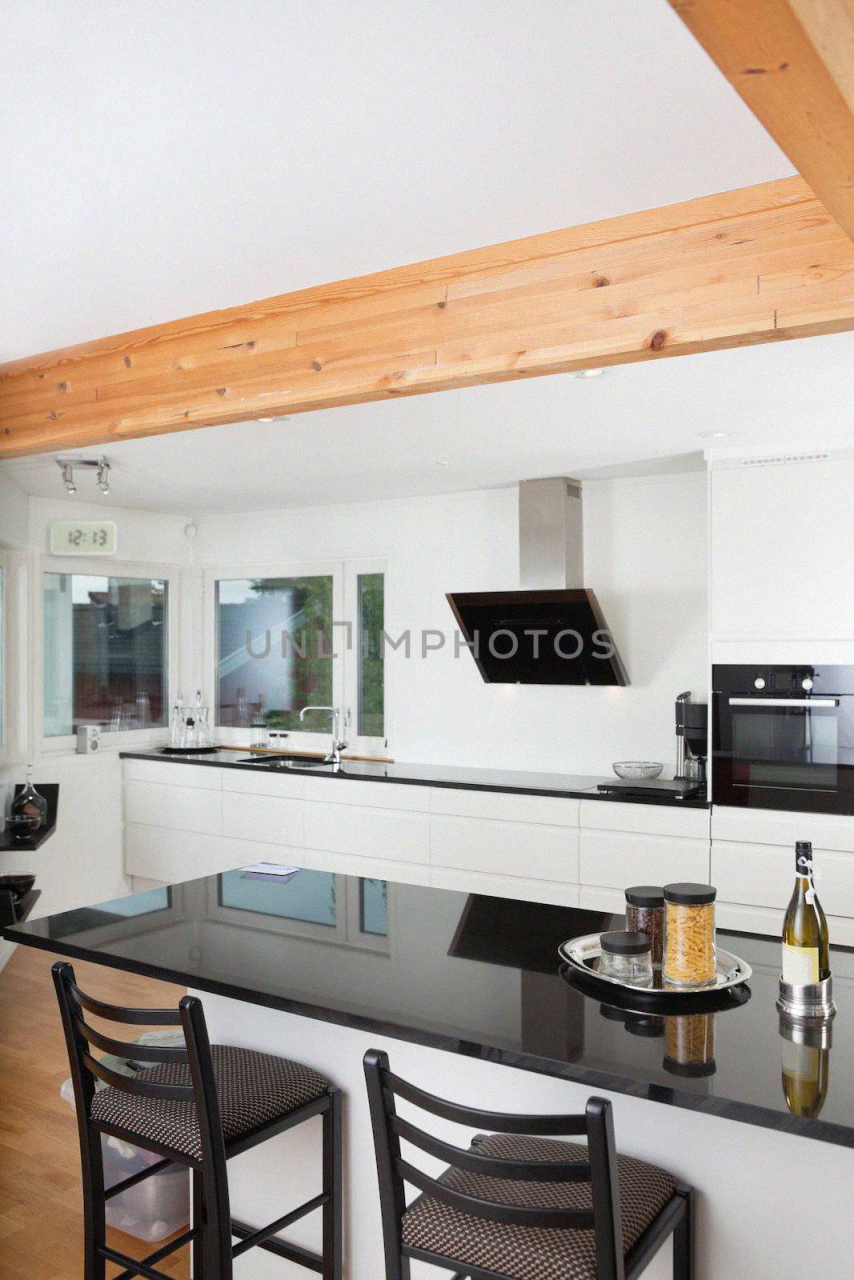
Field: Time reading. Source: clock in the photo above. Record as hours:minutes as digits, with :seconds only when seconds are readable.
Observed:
12:13
